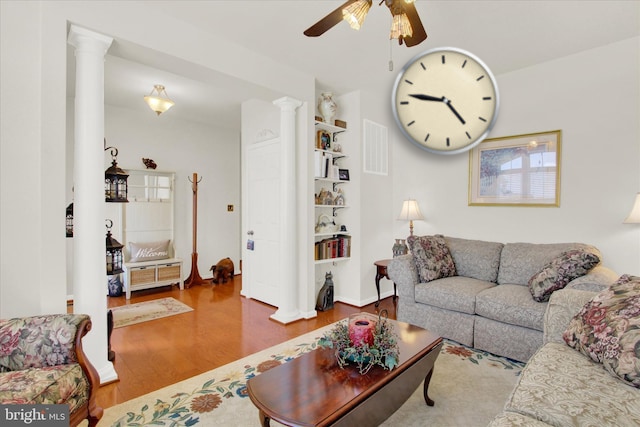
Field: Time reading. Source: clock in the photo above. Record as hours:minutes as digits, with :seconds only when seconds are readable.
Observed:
4:47
